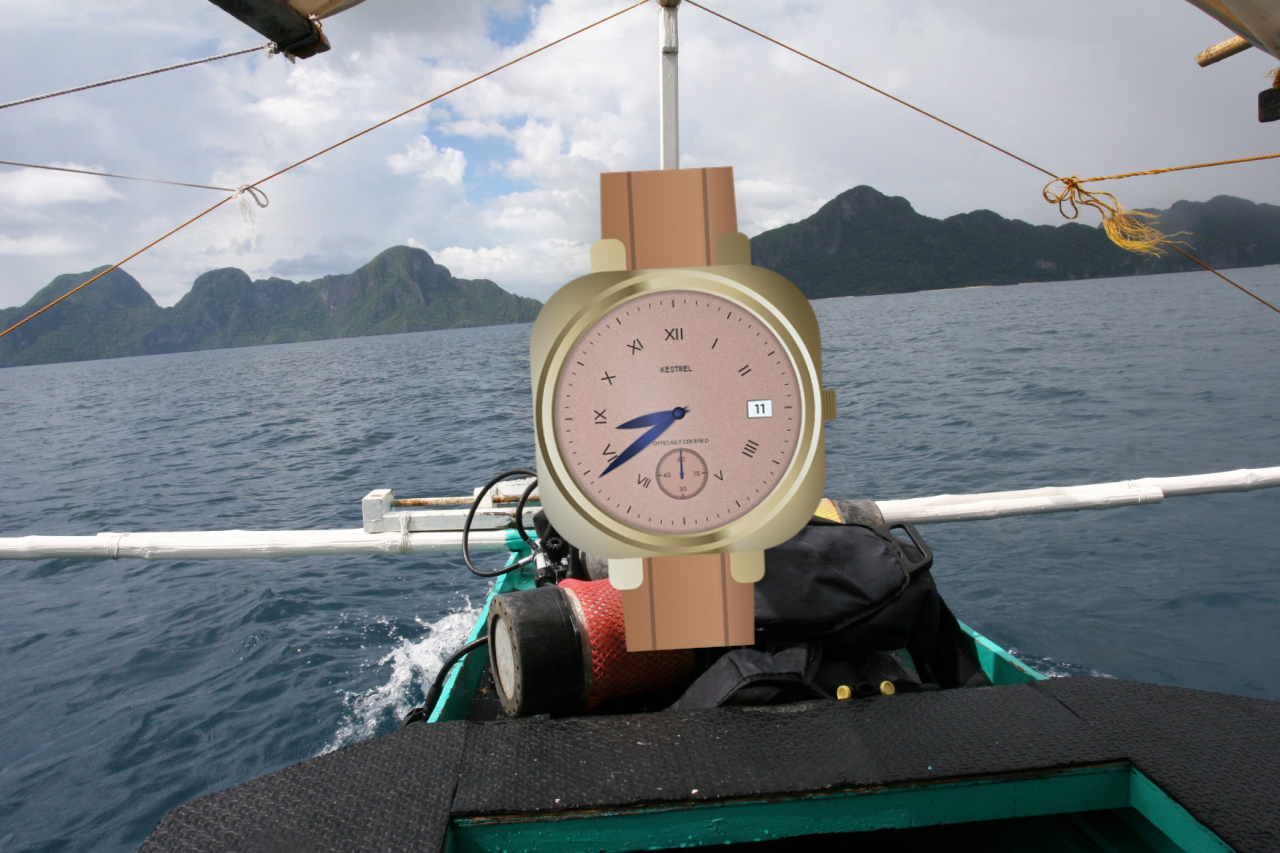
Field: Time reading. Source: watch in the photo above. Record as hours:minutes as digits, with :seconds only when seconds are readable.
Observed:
8:39
